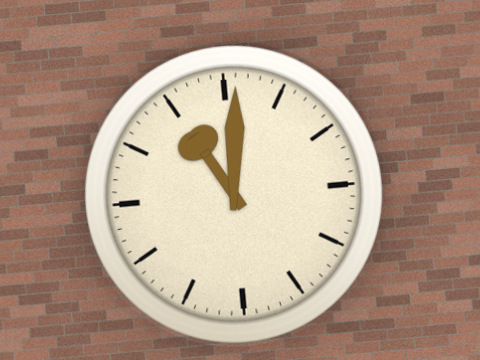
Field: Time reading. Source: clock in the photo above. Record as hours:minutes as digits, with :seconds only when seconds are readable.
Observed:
11:01
